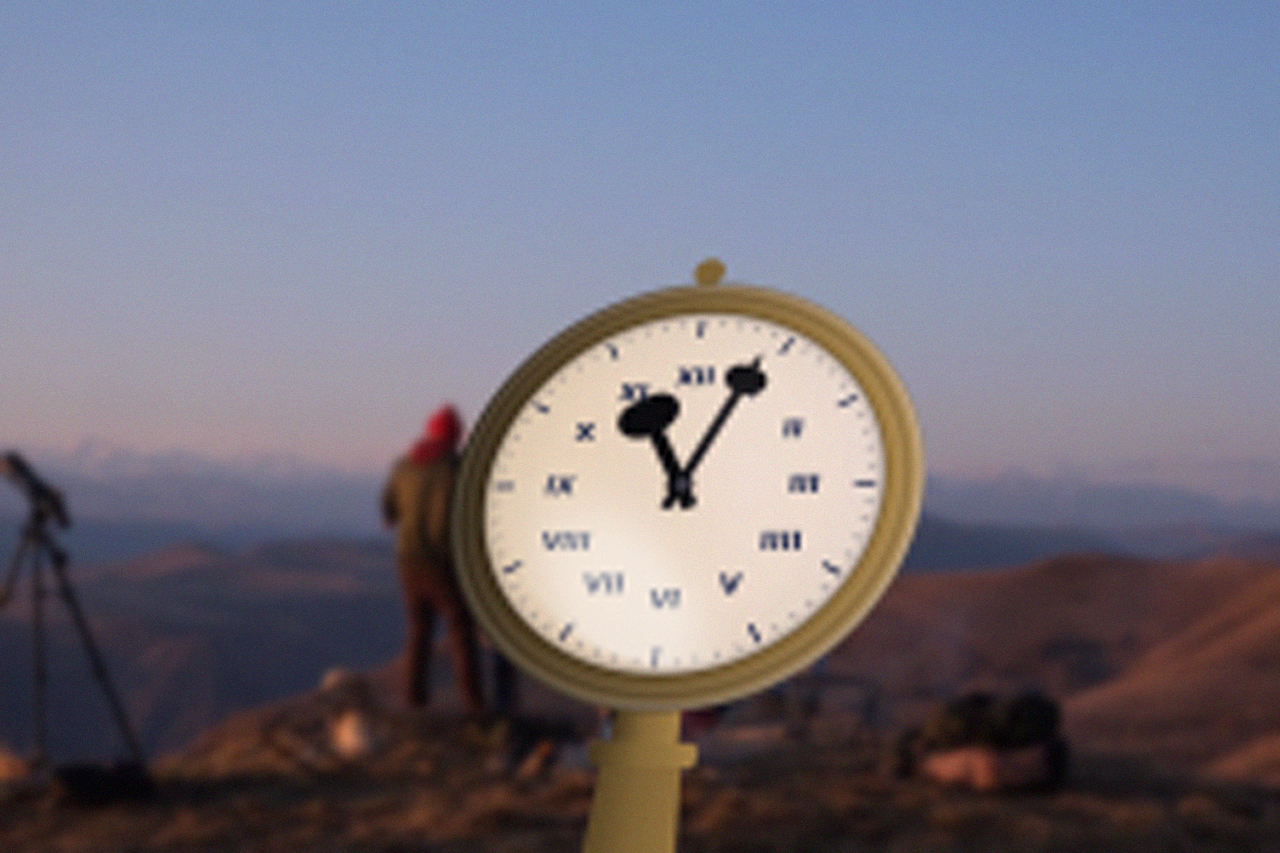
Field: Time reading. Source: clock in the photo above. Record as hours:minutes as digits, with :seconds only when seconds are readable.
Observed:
11:04
